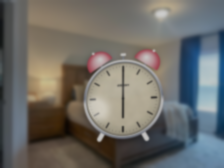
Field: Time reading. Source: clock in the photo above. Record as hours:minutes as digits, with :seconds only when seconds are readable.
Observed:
6:00
